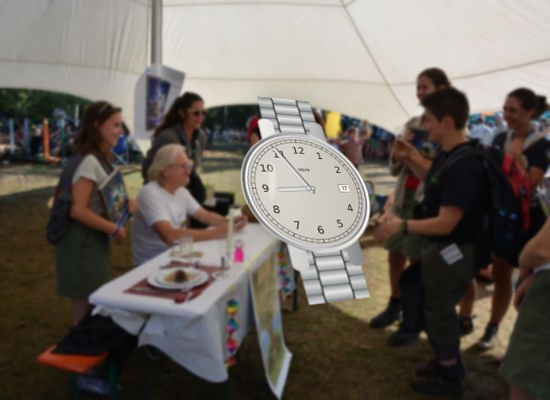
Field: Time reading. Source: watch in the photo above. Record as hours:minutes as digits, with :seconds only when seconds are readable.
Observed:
8:55
